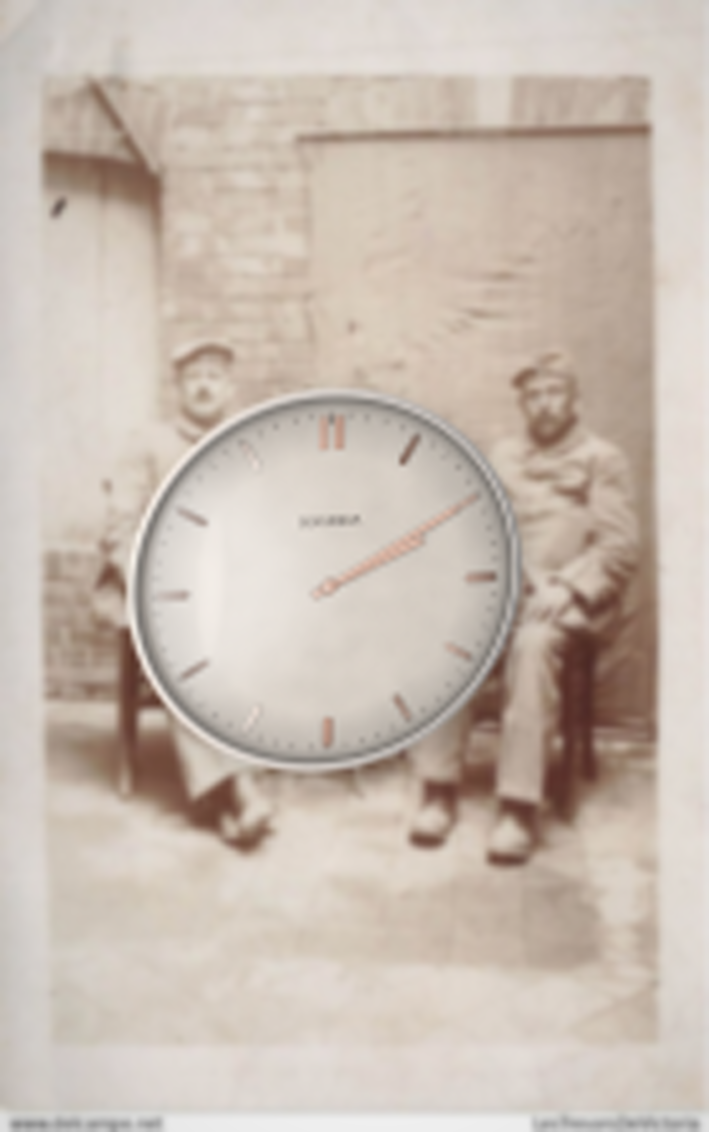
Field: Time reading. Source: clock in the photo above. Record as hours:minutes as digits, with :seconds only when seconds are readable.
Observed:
2:10
